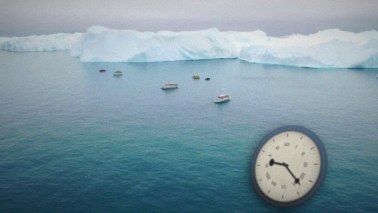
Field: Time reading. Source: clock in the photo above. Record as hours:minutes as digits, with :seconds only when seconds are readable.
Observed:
9:23
